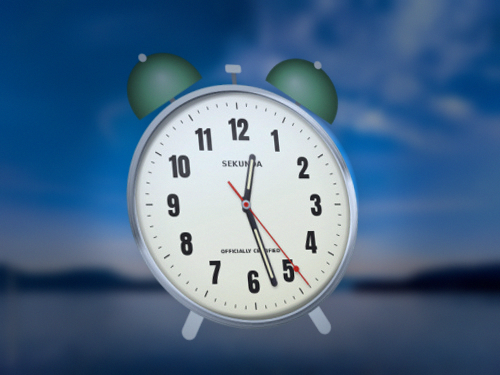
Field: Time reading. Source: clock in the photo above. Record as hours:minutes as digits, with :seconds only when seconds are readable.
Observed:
12:27:24
